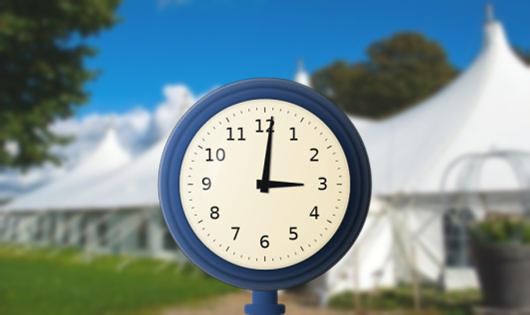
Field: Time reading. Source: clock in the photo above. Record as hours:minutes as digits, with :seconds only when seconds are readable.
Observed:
3:01
